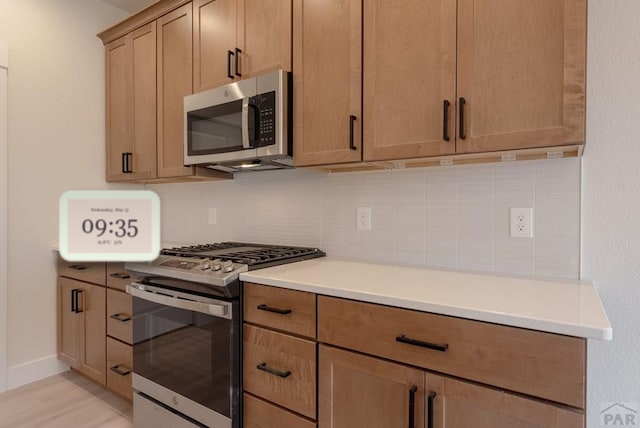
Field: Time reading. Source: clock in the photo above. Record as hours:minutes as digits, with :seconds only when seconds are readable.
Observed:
9:35
